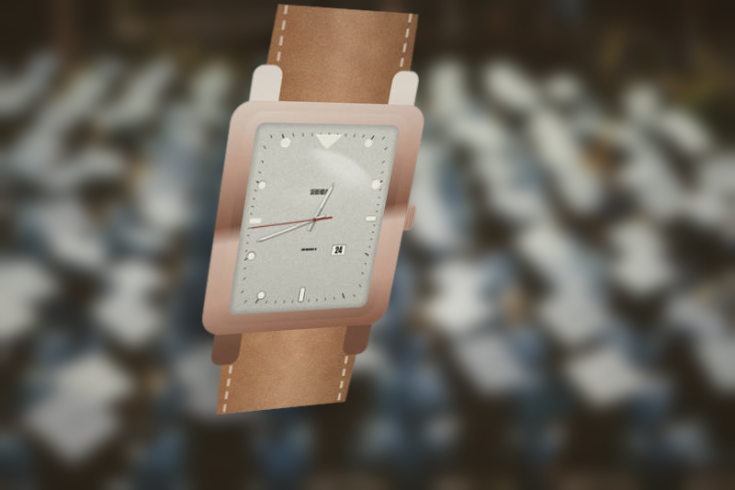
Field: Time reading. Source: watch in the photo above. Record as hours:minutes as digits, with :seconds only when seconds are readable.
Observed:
12:41:44
